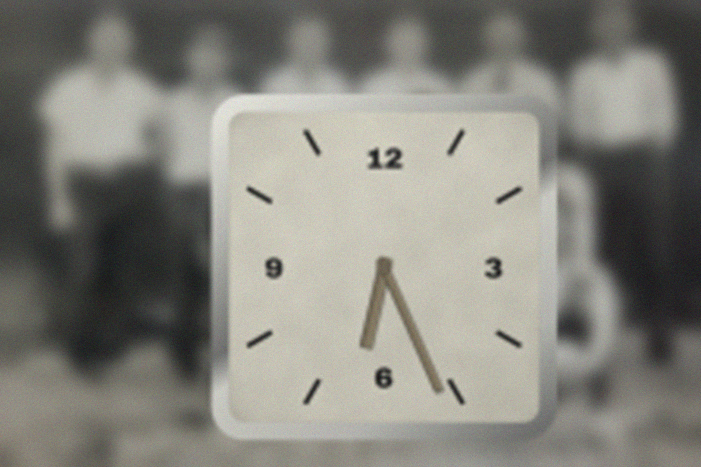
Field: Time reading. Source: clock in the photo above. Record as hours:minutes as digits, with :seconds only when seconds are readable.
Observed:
6:26
